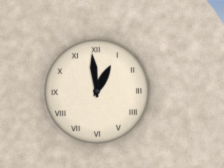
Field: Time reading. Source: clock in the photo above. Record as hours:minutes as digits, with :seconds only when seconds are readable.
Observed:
12:59
